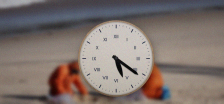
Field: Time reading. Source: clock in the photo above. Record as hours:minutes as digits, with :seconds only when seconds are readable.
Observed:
5:21
